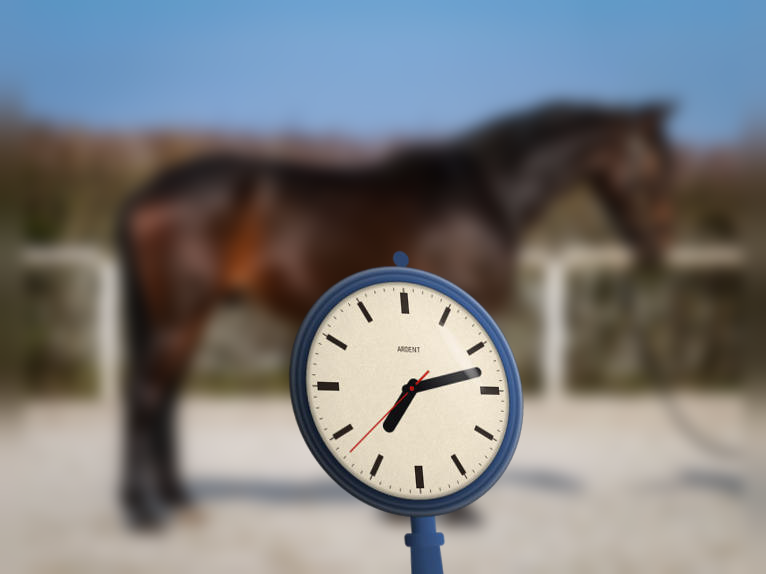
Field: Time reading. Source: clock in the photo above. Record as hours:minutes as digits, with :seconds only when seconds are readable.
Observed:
7:12:38
